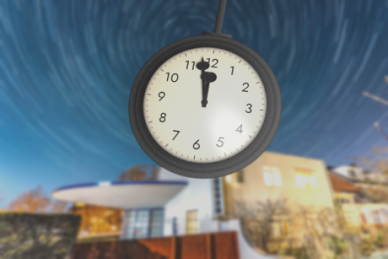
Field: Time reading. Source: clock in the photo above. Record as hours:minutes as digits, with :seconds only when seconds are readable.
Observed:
11:58
